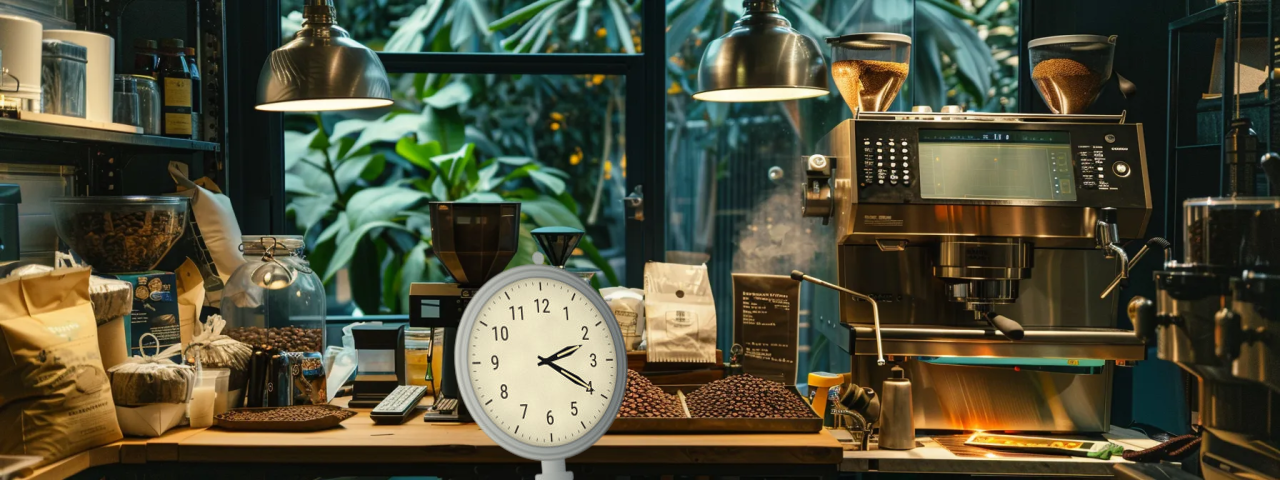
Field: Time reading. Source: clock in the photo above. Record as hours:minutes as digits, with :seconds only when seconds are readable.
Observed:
2:20
